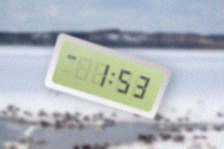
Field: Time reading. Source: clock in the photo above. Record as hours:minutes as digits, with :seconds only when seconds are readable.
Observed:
1:53
